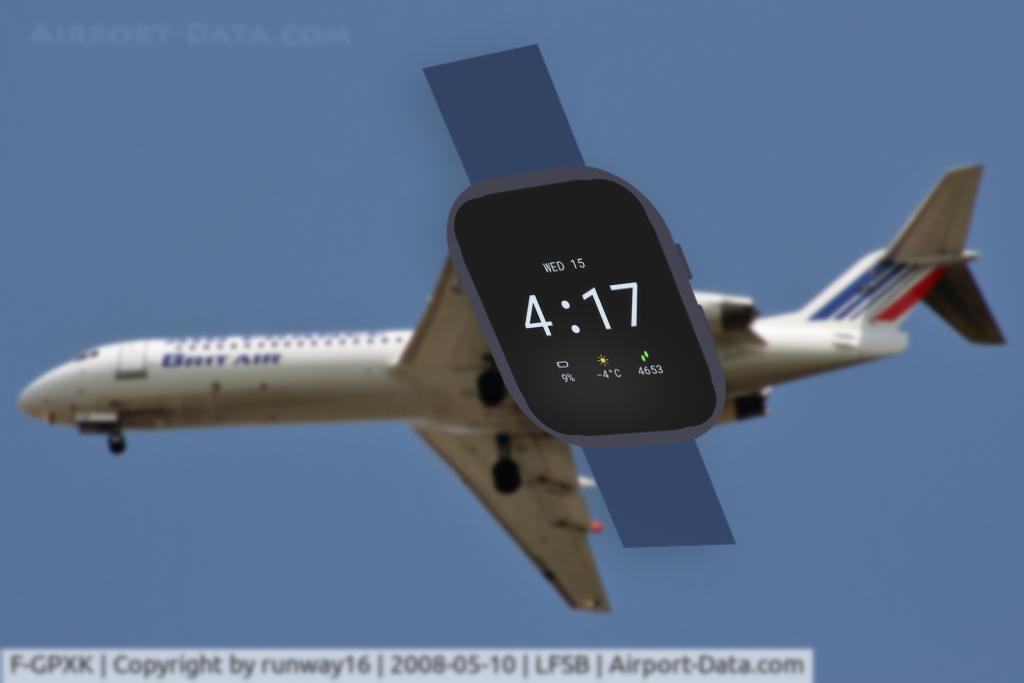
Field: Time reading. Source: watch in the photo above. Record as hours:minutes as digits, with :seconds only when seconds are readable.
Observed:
4:17
